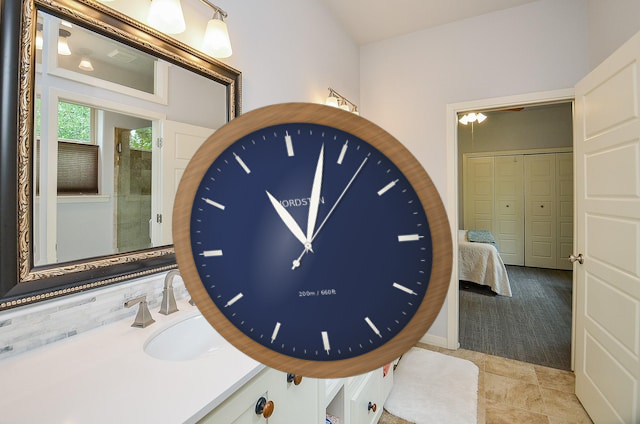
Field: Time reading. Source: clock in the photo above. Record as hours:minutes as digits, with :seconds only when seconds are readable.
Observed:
11:03:07
